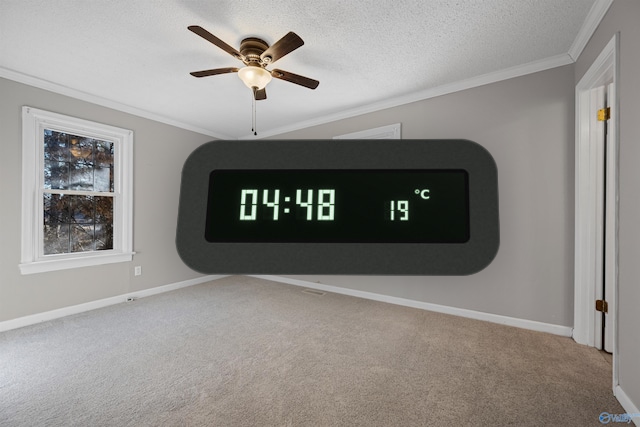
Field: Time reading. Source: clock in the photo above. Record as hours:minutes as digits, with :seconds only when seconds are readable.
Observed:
4:48
